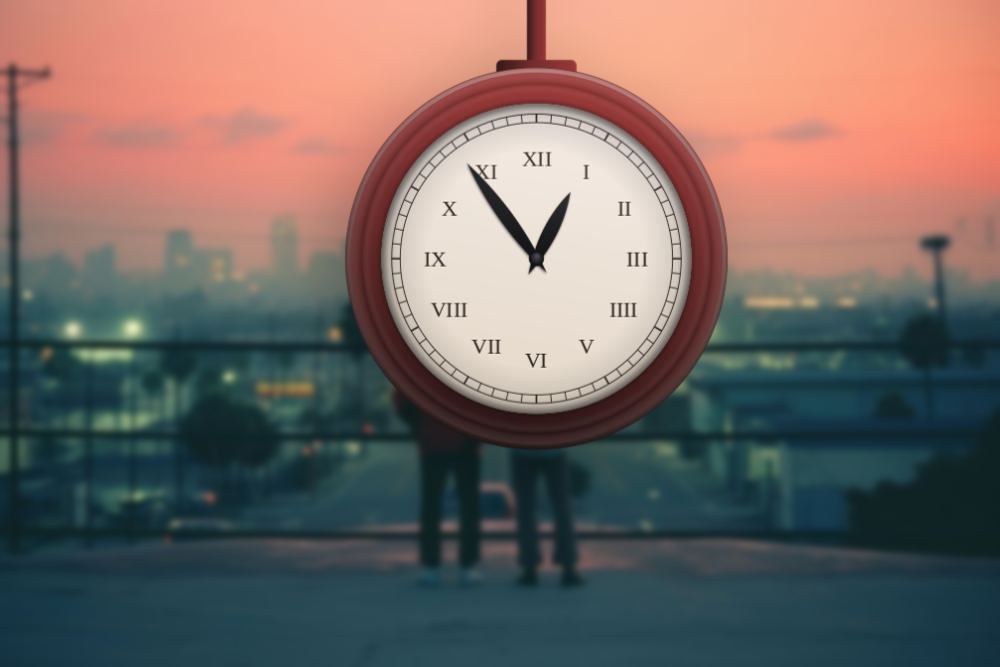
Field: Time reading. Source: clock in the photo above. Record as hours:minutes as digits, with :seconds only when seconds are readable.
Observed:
12:54
